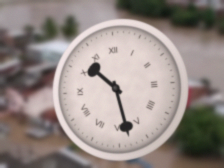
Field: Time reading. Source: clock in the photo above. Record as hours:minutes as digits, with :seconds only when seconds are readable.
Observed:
10:28
